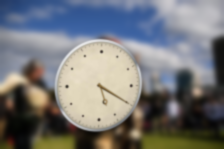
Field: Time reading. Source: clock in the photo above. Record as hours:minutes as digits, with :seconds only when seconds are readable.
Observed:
5:20
